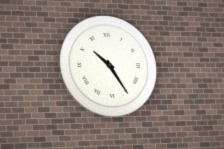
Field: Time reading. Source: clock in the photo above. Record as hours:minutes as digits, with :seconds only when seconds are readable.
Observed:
10:25
